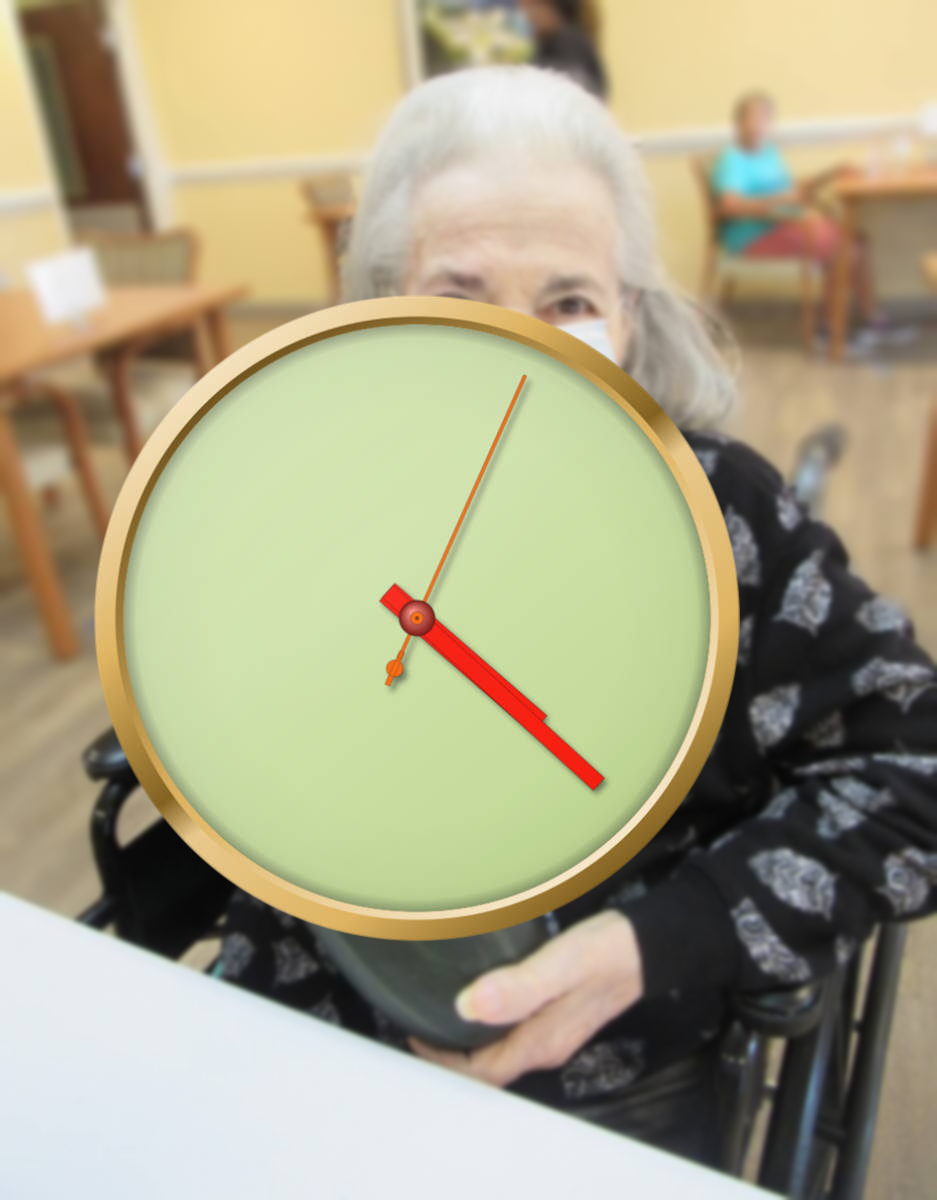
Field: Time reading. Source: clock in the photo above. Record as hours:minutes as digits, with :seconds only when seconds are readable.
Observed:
4:22:04
